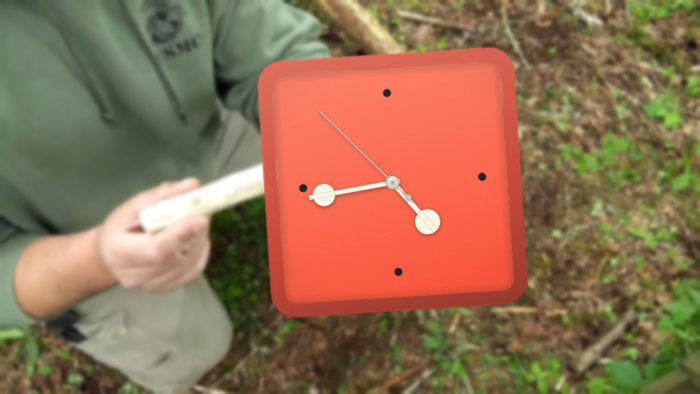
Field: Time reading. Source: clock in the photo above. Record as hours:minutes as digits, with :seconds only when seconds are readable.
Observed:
4:43:53
